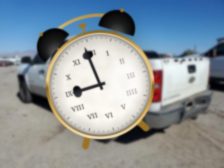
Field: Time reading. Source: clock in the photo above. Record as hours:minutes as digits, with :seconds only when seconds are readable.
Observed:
8:59
